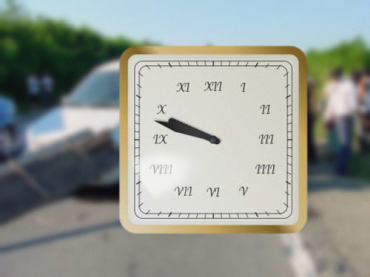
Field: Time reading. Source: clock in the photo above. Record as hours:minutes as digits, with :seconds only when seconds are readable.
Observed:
9:48
